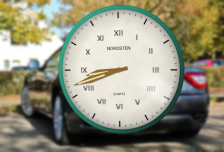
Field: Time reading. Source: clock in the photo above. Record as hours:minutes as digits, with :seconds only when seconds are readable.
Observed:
8:42
